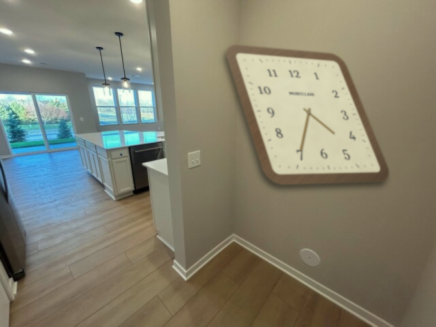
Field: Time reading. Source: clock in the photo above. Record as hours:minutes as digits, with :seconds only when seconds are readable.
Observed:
4:35
